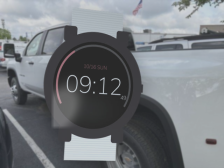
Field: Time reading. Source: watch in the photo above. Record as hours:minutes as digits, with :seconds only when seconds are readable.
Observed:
9:12
